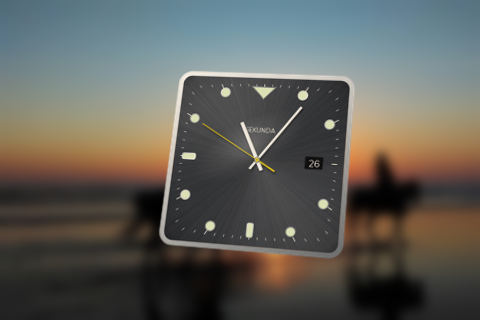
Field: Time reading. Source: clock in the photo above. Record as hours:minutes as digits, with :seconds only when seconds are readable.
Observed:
11:05:50
